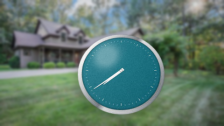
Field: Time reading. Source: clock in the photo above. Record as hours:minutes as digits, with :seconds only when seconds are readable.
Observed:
7:39
